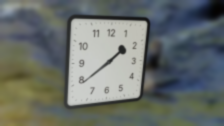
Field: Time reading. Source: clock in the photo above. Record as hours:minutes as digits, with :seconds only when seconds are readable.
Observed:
1:39
